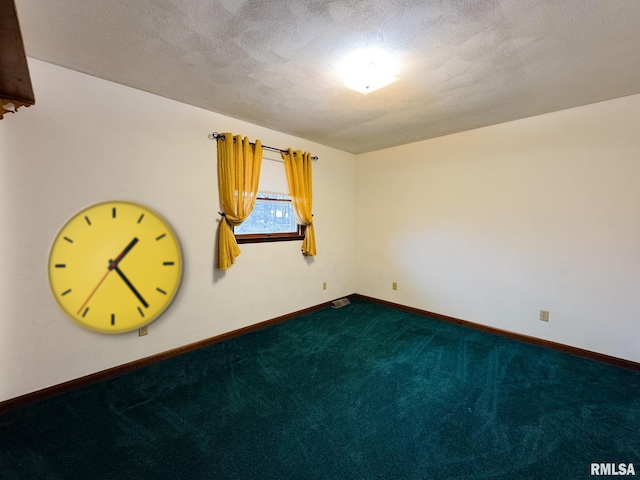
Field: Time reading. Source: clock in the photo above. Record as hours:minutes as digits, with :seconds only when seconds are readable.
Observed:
1:23:36
